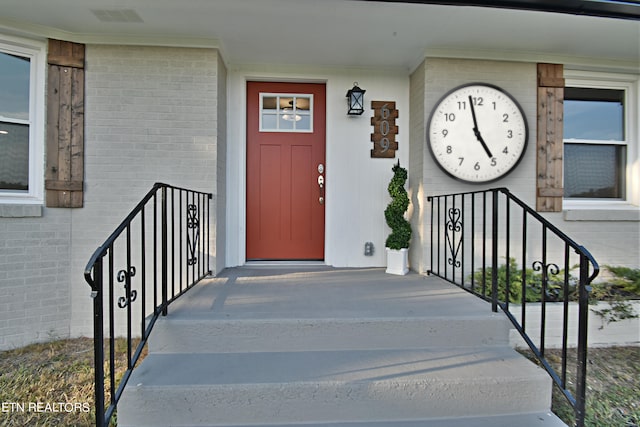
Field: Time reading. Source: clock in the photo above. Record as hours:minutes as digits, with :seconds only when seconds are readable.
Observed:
4:58
